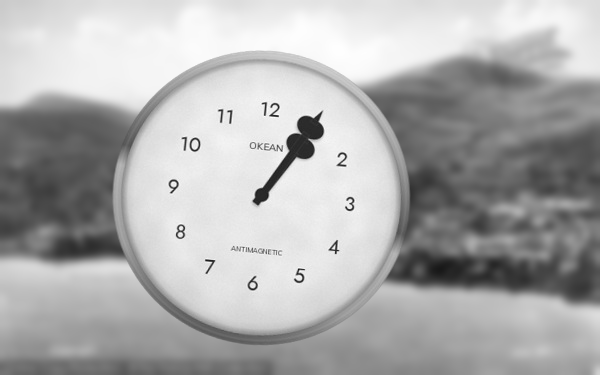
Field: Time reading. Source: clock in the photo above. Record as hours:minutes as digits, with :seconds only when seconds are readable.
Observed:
1:05
